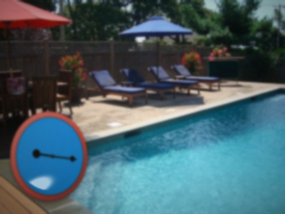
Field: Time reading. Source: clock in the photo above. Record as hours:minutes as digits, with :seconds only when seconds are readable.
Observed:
9:16
